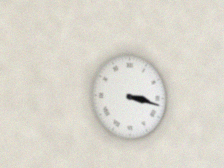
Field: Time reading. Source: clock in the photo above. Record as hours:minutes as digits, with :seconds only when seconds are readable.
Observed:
3:17
